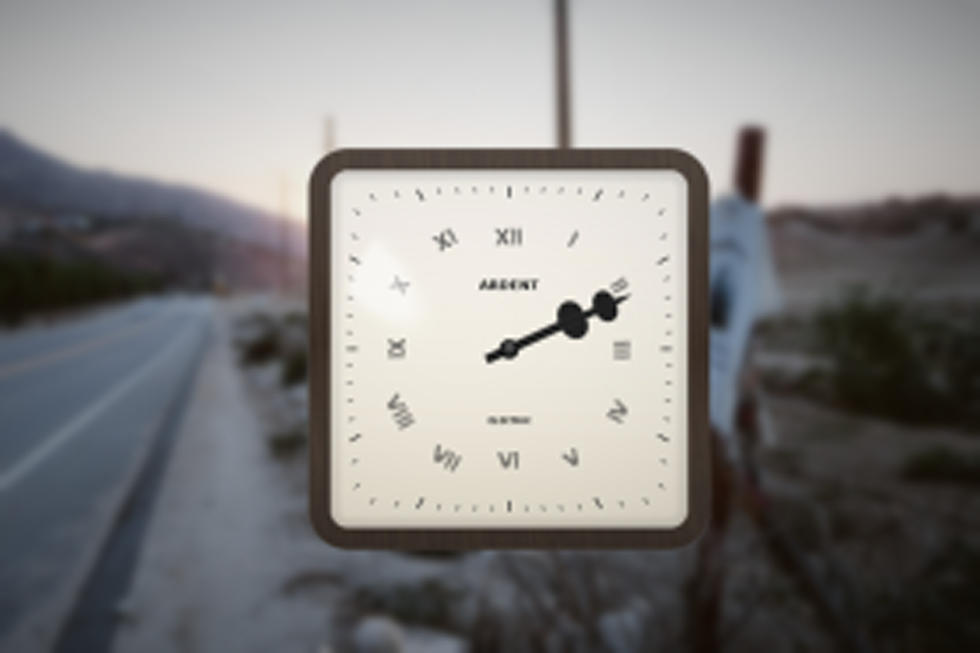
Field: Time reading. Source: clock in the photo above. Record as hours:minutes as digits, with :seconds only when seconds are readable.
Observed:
2:11
